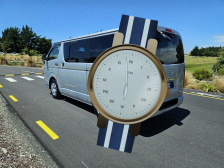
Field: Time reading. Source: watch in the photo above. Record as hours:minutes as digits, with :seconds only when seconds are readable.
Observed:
5:58
